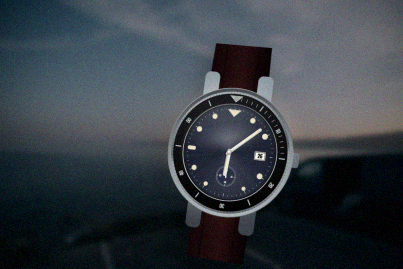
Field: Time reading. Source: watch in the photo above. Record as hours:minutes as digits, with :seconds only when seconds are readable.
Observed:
6:08
